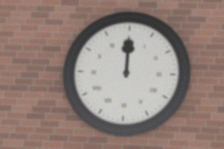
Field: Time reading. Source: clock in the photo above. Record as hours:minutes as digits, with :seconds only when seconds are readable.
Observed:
12:00
